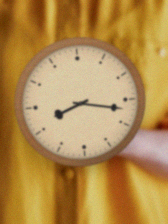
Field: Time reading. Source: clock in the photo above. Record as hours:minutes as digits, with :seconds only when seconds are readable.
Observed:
8:17
